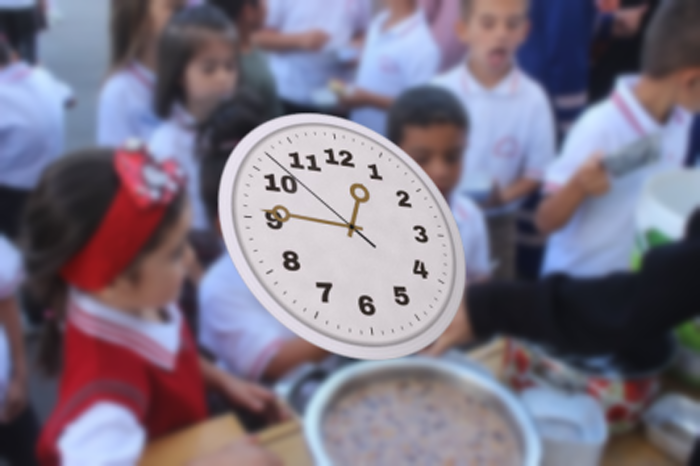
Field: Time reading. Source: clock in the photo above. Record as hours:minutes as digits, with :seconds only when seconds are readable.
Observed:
12:45:52
